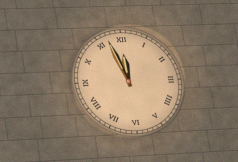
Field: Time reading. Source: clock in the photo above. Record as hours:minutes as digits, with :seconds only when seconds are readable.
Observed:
11:57
